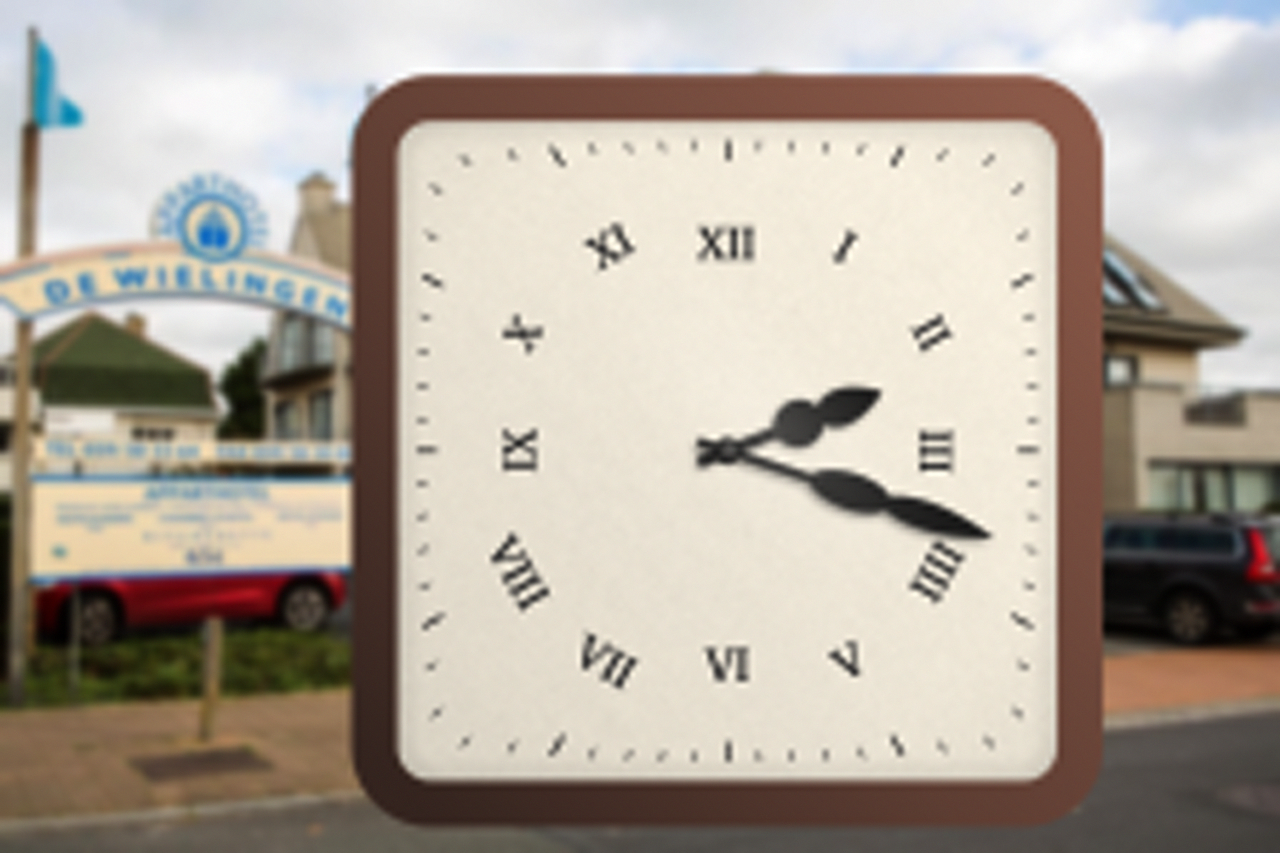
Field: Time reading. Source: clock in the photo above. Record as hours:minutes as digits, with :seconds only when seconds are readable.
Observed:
2:18
